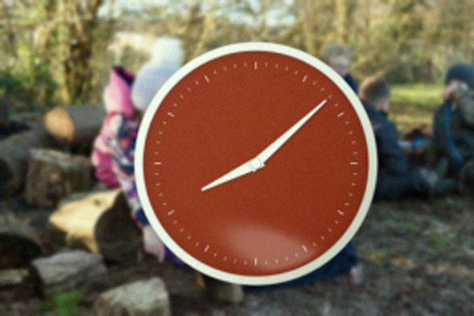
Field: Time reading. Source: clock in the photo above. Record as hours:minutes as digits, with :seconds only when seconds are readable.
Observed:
8:08
